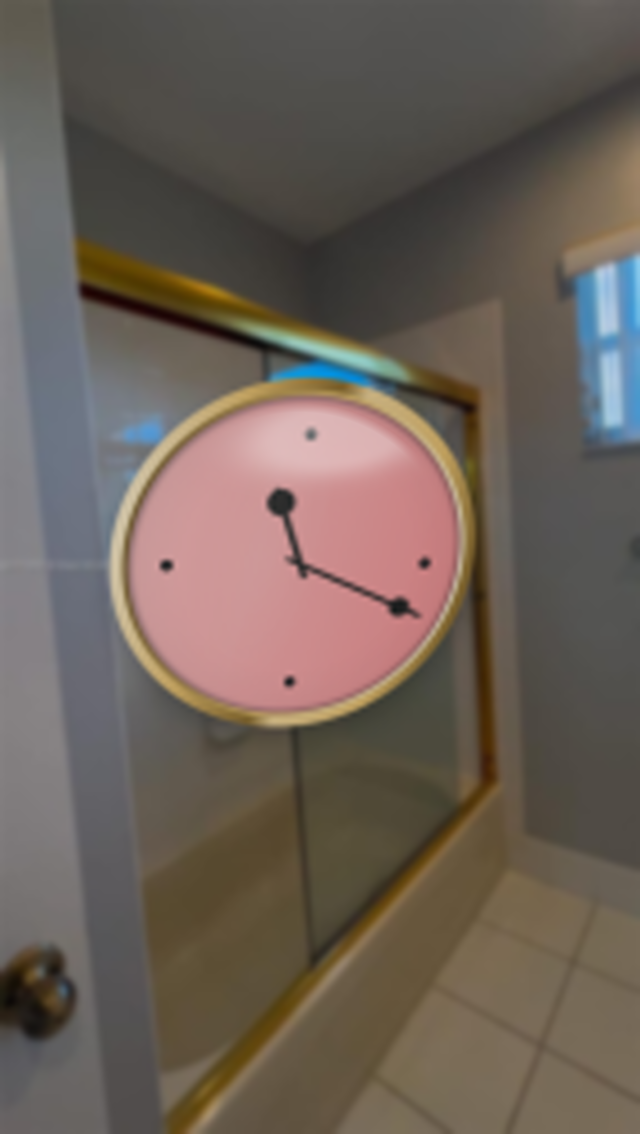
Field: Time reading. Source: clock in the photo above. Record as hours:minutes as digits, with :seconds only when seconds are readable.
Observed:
11:19
